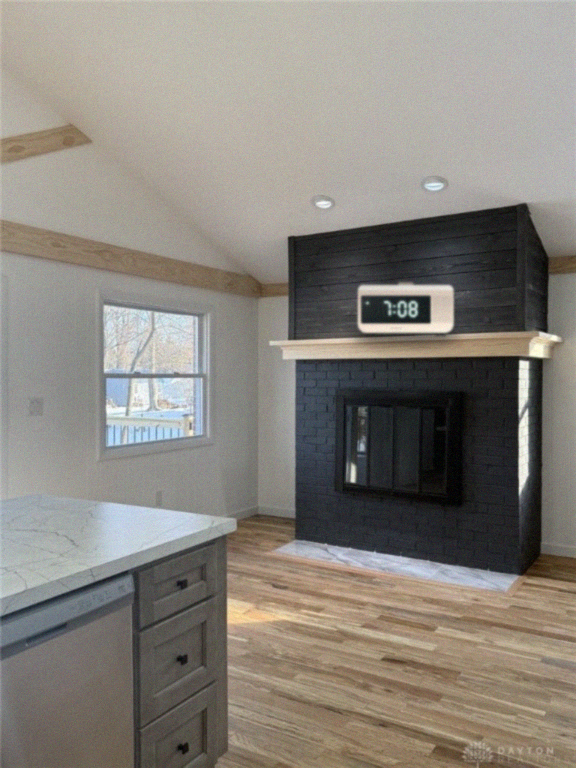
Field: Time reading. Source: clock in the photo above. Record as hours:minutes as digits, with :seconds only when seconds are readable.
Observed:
7:08
